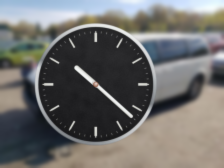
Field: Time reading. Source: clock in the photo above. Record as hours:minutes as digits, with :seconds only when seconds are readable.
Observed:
10:22
